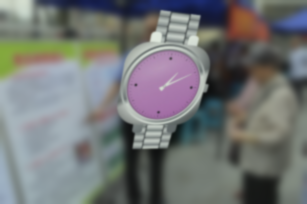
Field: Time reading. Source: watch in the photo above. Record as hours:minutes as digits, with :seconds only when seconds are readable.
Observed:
1:10
